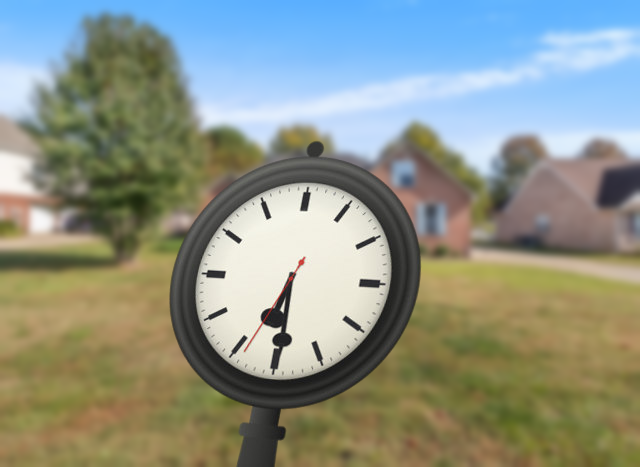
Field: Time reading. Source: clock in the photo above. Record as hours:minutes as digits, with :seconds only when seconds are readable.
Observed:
6:29:34
